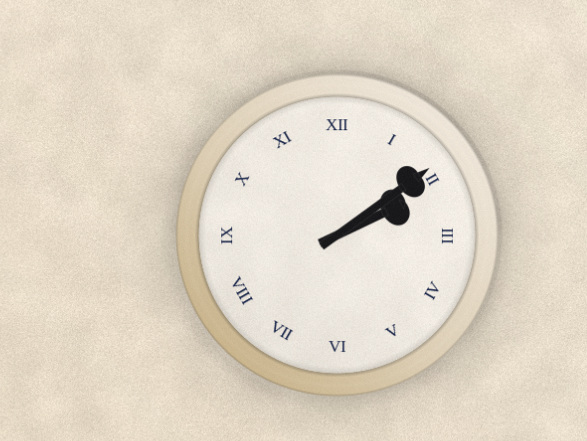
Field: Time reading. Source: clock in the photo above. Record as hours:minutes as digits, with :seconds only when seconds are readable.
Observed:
2:09
